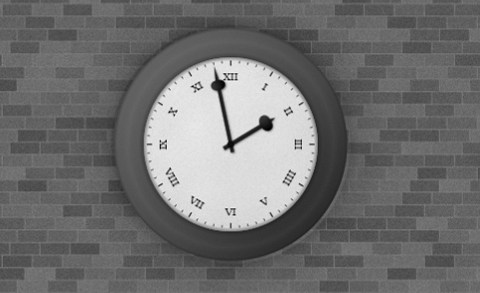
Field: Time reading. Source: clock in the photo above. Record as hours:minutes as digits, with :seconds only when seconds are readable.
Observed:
1:58
